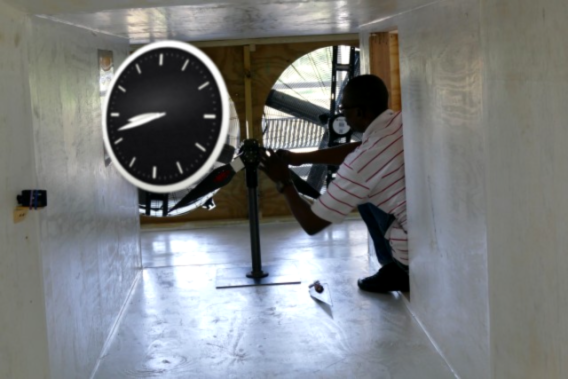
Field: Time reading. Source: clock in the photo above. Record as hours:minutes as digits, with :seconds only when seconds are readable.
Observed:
8:42
